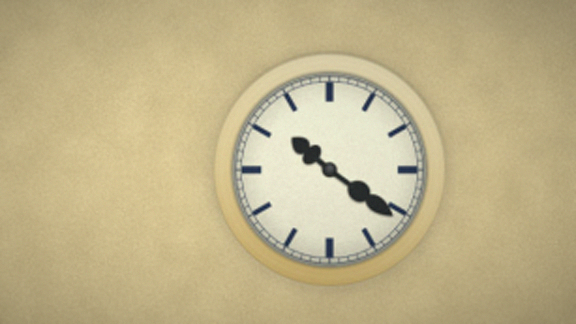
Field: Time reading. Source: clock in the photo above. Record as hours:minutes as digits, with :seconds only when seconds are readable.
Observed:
10:21
